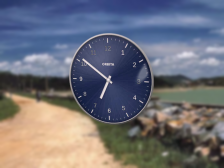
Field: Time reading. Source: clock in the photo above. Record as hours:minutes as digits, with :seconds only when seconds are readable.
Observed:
6:51
